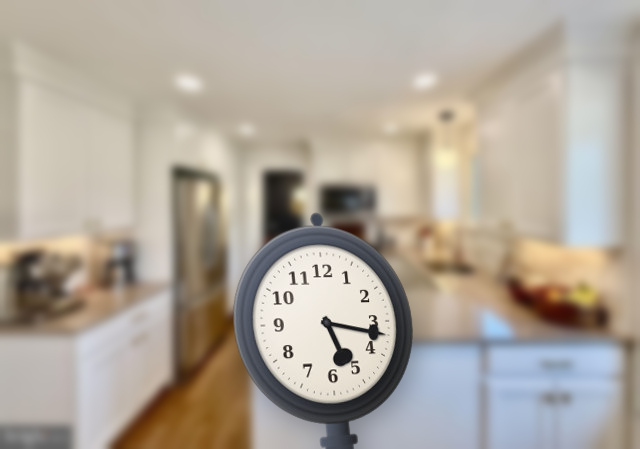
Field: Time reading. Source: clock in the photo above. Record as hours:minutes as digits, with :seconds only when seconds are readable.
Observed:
5:17
